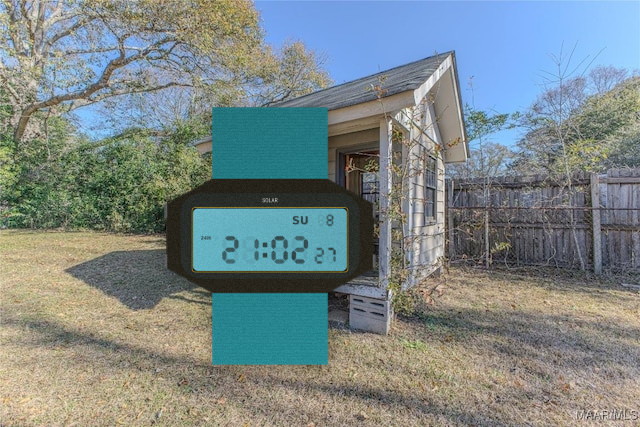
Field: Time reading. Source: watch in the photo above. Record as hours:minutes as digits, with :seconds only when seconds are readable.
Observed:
21:02:27
